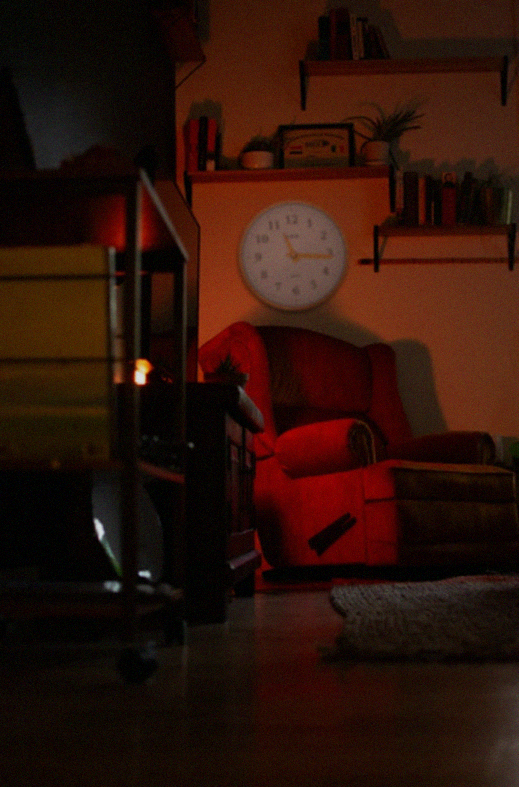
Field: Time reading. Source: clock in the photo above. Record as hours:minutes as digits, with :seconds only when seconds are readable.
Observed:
11:16
